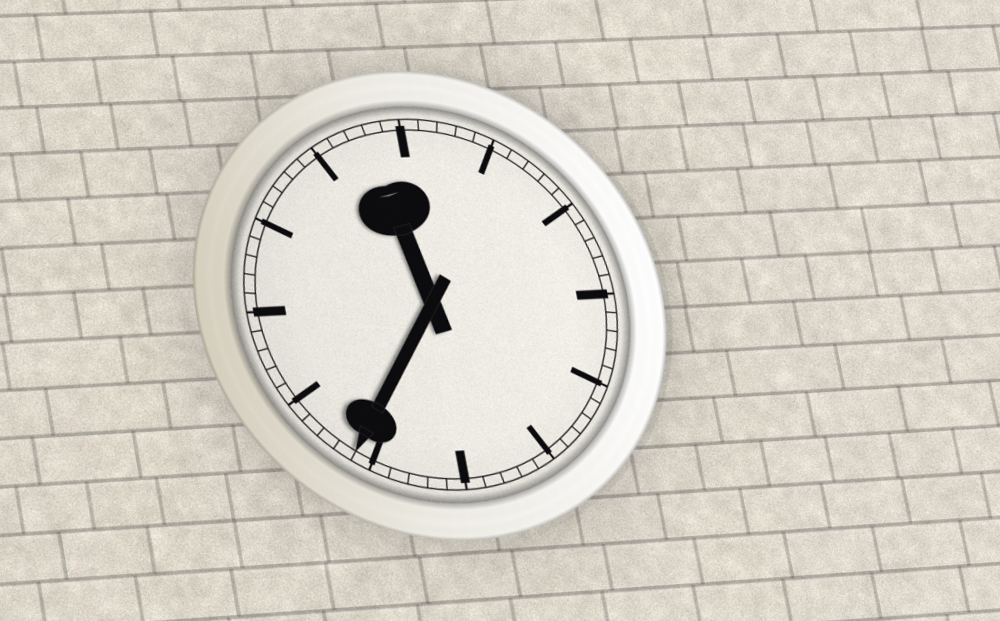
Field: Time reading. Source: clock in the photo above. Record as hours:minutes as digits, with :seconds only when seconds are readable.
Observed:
11:36
